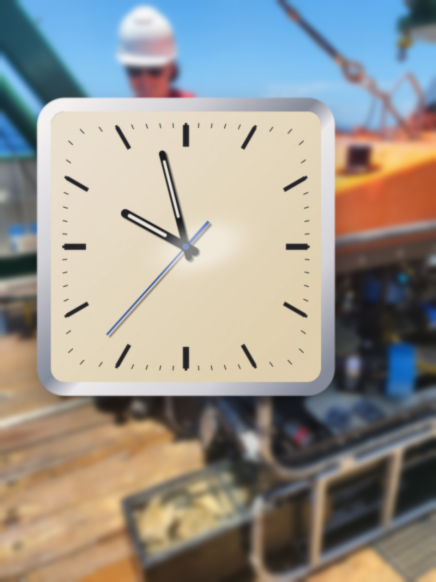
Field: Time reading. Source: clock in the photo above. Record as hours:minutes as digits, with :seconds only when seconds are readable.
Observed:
9:57:37
